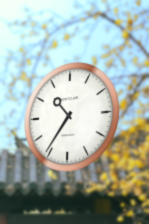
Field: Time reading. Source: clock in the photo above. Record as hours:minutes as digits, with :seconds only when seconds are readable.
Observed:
10:36
